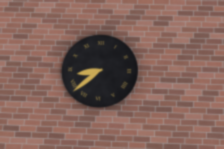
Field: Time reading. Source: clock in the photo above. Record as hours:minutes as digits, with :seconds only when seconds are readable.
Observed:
8:38
